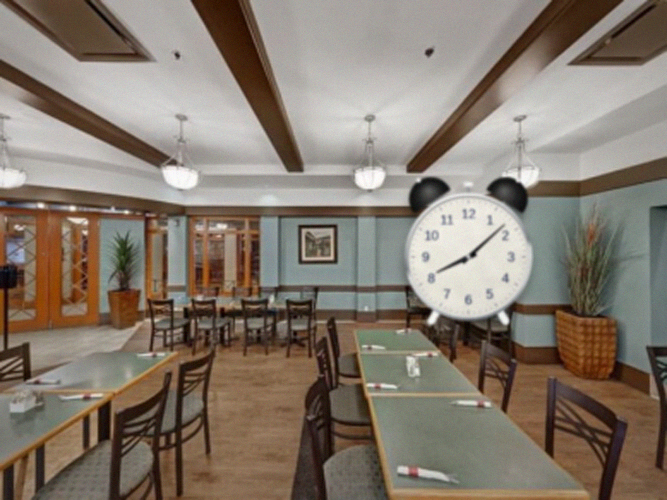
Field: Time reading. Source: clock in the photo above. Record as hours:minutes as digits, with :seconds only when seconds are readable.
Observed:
8:08
